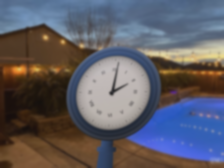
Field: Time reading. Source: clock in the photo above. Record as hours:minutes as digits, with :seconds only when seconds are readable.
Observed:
2:01
